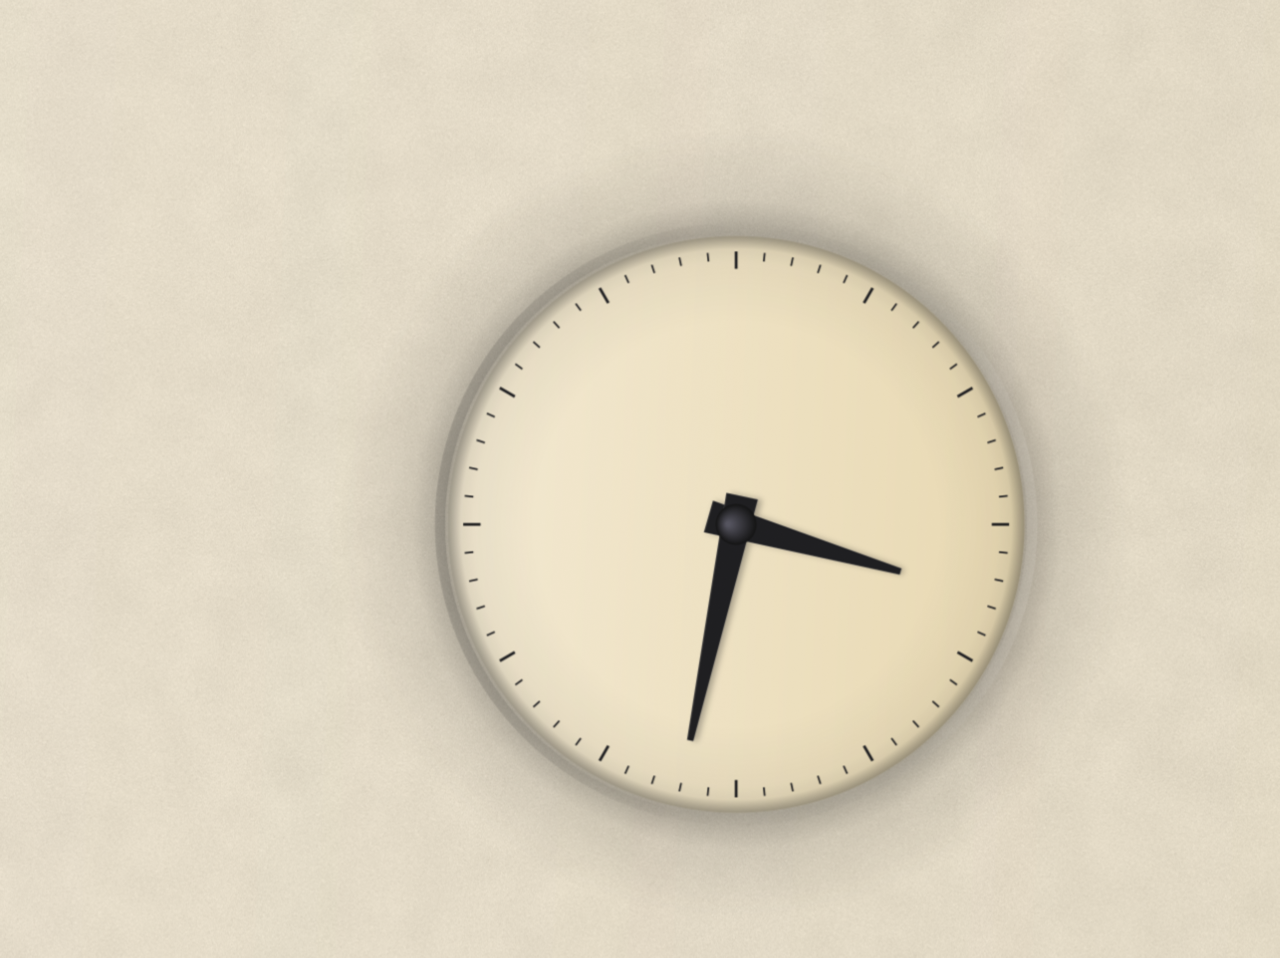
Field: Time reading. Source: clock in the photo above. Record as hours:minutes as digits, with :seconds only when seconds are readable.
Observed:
3:32
